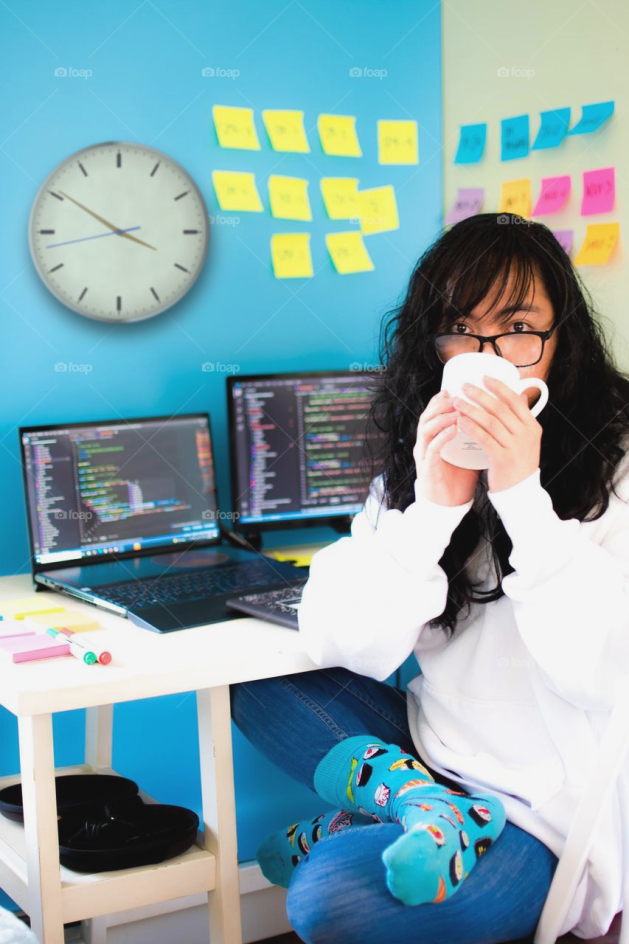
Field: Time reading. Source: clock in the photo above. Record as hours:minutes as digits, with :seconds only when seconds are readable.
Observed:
3:50:43
